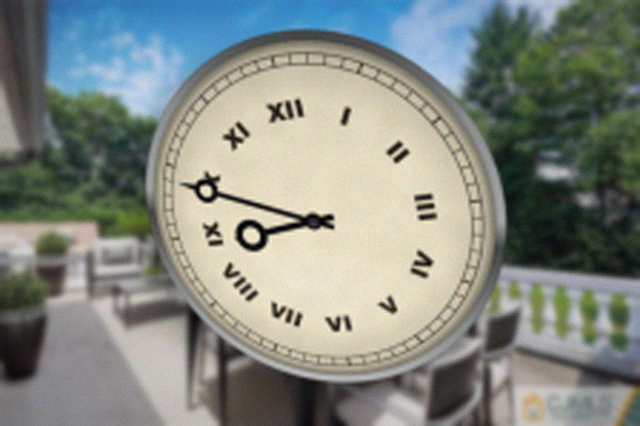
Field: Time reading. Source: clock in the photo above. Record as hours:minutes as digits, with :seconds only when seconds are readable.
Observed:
8:49
